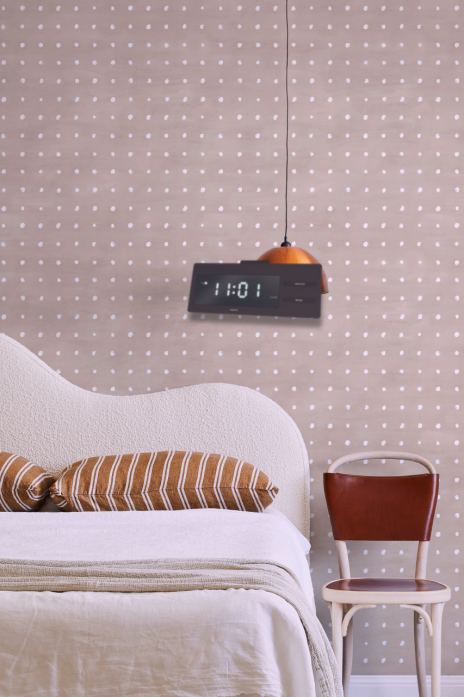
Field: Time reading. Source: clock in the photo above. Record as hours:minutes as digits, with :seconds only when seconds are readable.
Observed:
11:01
